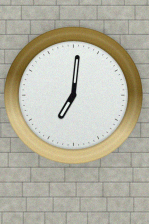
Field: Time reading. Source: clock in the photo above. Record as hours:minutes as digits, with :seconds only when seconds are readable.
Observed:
7:01
